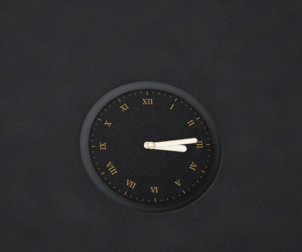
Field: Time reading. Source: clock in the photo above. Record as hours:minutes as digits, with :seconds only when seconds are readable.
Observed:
3:14
